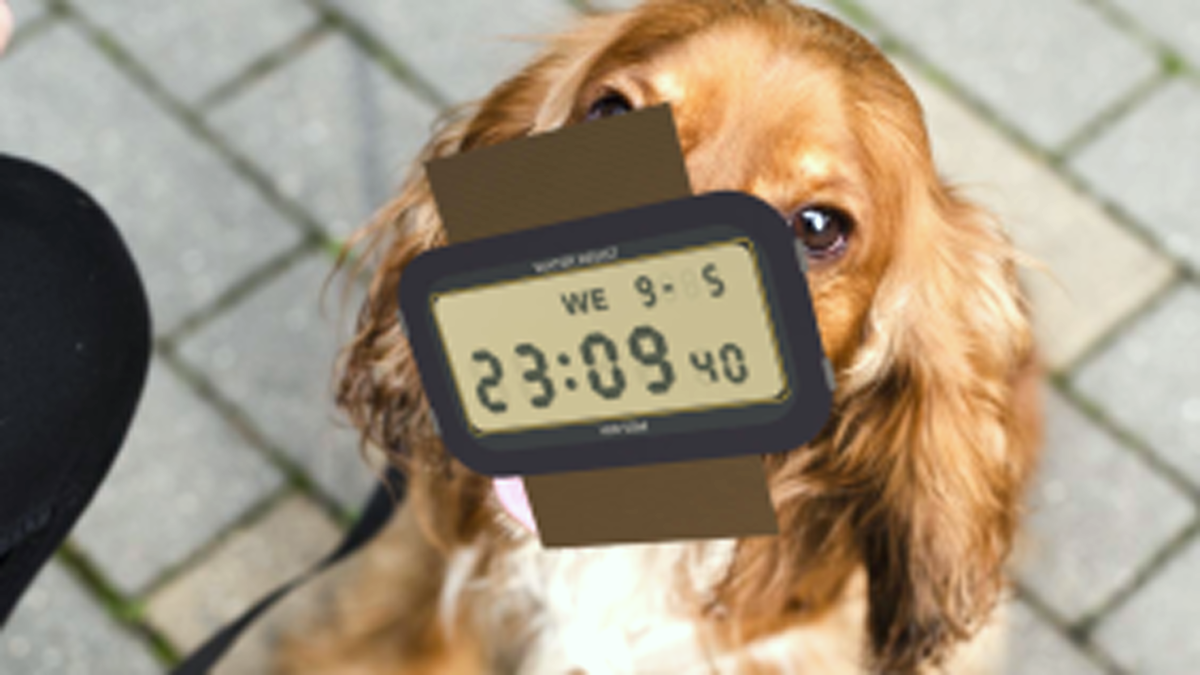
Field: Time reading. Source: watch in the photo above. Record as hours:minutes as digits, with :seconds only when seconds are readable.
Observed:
23:09:40
